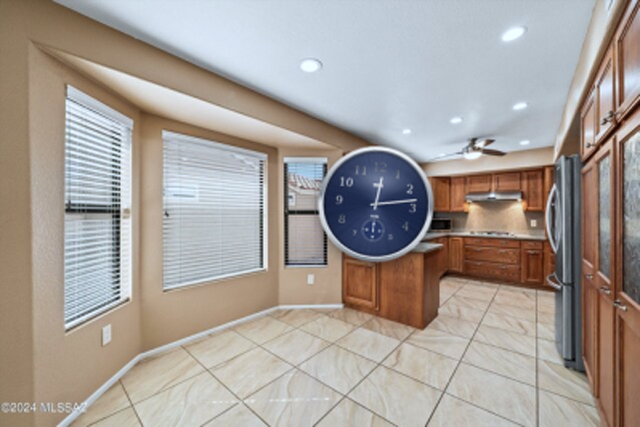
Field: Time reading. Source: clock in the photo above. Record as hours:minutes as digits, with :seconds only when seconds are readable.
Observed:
12:13
